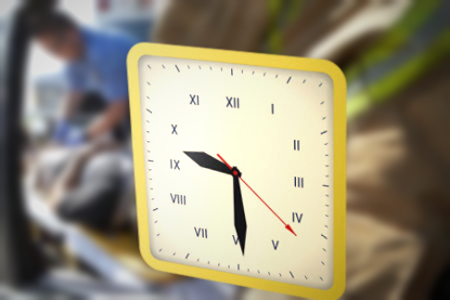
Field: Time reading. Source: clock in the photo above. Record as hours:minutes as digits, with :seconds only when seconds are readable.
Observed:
9:29:22
